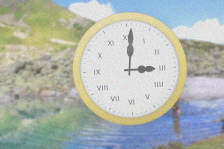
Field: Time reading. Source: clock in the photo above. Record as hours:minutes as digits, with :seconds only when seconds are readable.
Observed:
3:01
